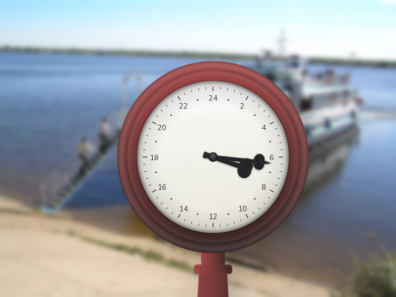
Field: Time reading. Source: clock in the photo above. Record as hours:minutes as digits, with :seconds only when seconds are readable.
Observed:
7:16
